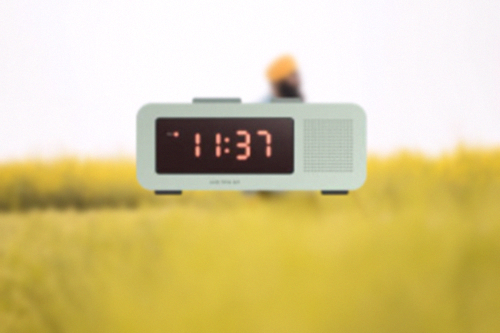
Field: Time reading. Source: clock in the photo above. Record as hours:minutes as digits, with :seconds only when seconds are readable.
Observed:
11:37
